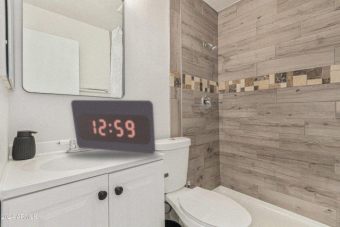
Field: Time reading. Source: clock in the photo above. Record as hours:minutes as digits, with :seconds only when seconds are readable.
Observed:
12:59
